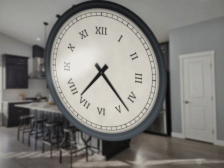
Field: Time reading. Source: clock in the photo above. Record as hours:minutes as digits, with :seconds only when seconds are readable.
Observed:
7:23
